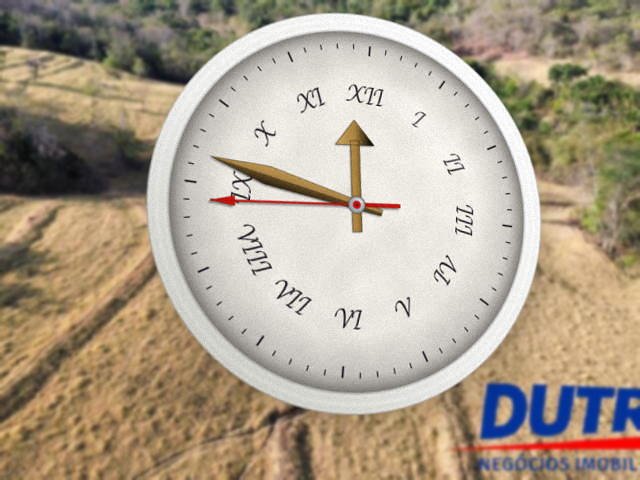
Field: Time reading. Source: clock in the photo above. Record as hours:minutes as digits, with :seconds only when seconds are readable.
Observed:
11:46:44
